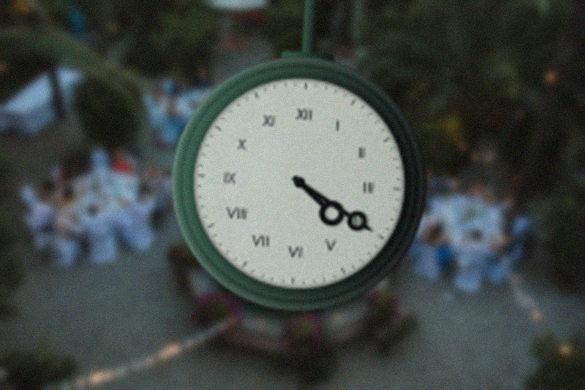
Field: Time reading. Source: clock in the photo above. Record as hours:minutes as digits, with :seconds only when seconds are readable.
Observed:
4:20
